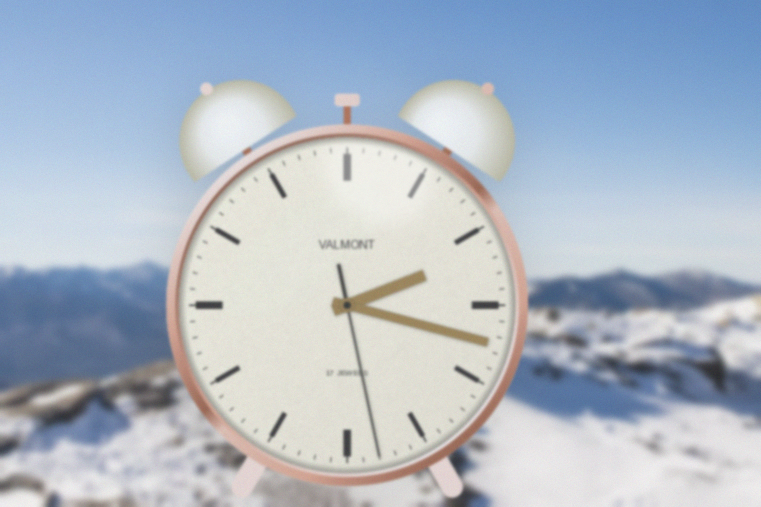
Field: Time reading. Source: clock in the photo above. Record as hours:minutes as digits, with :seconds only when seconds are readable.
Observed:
2:17:28
